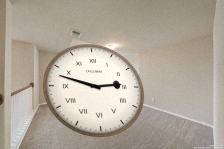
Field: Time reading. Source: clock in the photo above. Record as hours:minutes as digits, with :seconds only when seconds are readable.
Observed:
2:48
